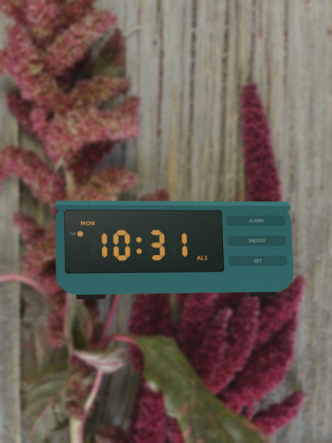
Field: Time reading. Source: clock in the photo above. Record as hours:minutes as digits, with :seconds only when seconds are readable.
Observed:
10:31
